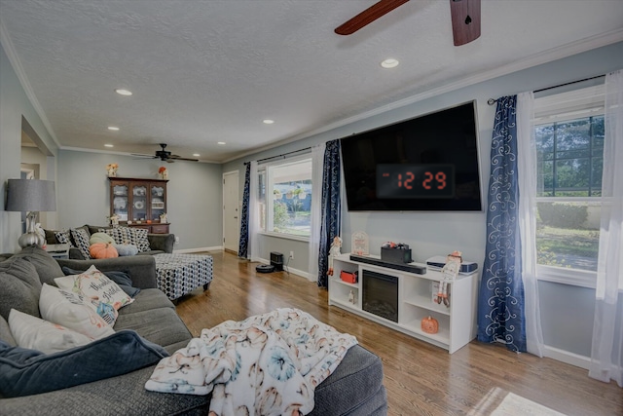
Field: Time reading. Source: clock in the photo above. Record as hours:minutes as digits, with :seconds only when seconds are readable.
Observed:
12:29
